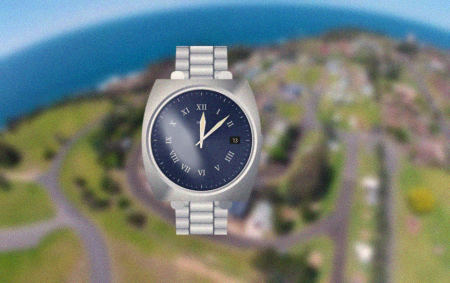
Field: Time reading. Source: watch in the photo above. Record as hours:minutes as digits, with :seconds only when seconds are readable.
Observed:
12:08
